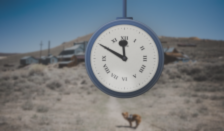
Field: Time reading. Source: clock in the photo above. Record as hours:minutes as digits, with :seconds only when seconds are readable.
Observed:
11:50
